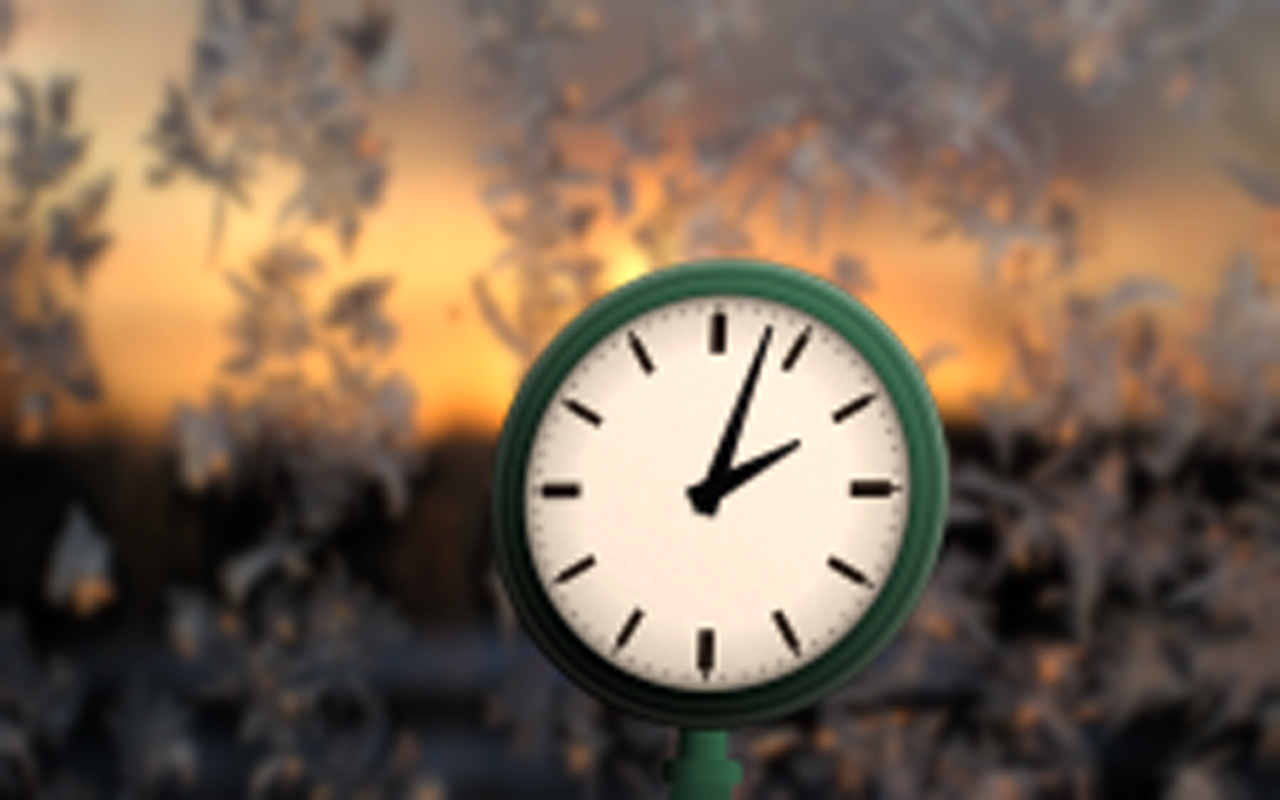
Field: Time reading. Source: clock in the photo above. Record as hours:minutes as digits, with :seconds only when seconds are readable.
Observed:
2:03
